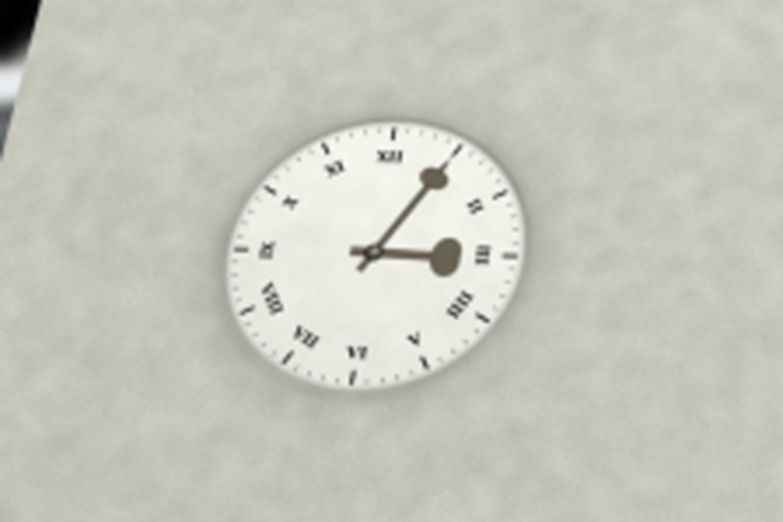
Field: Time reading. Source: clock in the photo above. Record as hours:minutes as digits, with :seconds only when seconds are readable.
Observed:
3:05
